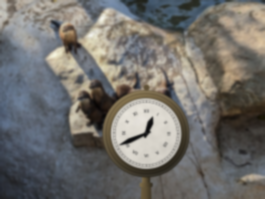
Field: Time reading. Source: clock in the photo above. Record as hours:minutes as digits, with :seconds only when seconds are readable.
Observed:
12:41
